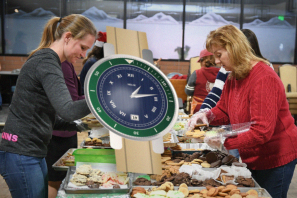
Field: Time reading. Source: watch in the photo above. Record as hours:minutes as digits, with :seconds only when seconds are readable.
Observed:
1:13
